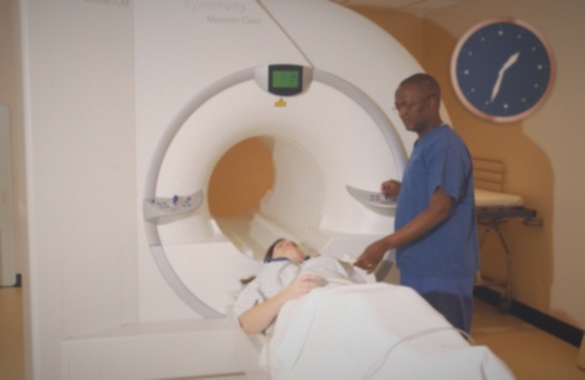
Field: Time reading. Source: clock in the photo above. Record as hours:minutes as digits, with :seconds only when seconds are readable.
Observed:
1:34
